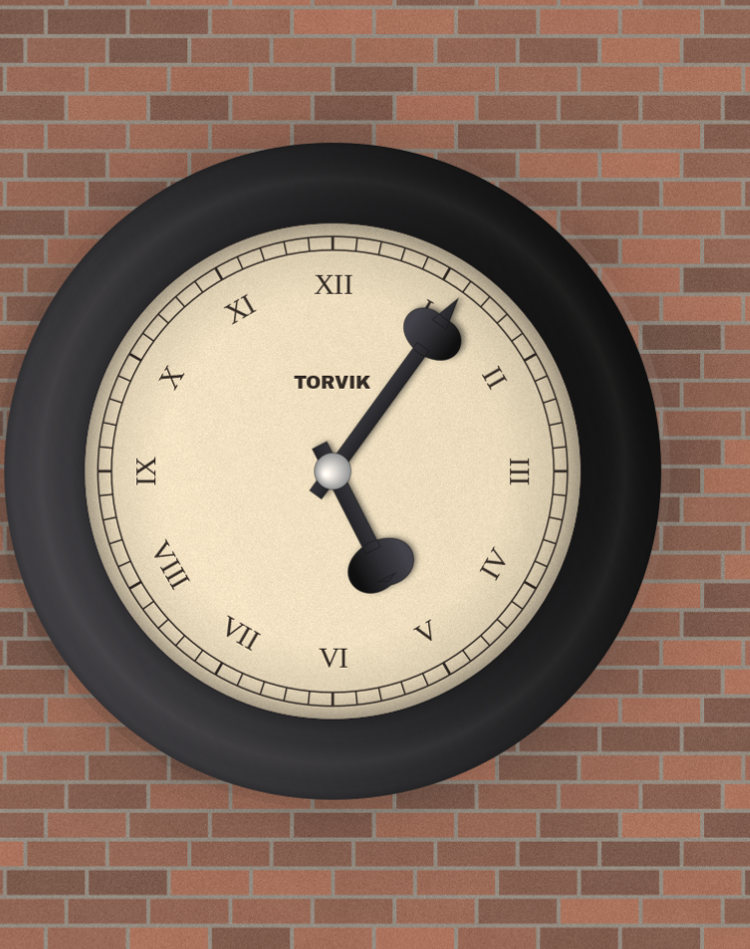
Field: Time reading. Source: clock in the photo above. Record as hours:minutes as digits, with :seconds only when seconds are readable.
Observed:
5:06
